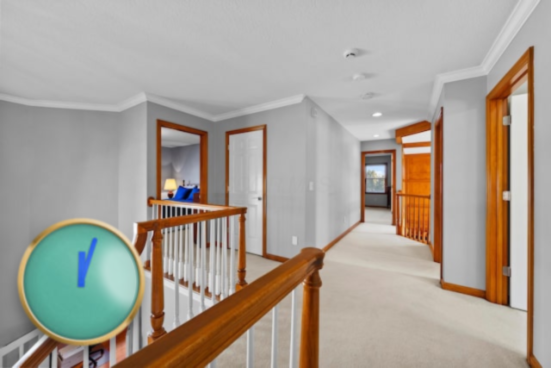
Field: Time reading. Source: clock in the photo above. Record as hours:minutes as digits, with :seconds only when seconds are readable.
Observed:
12:03
